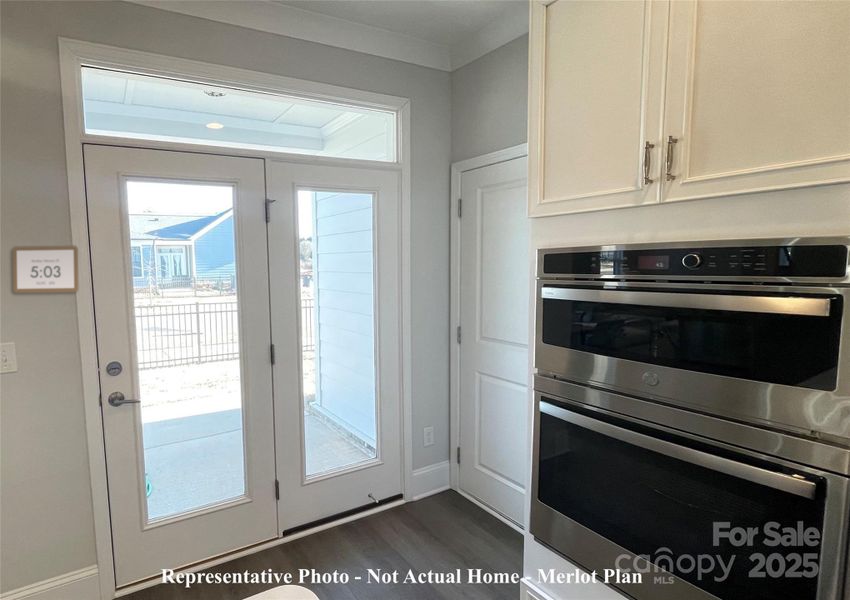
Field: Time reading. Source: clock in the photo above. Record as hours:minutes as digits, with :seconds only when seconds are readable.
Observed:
5:03
